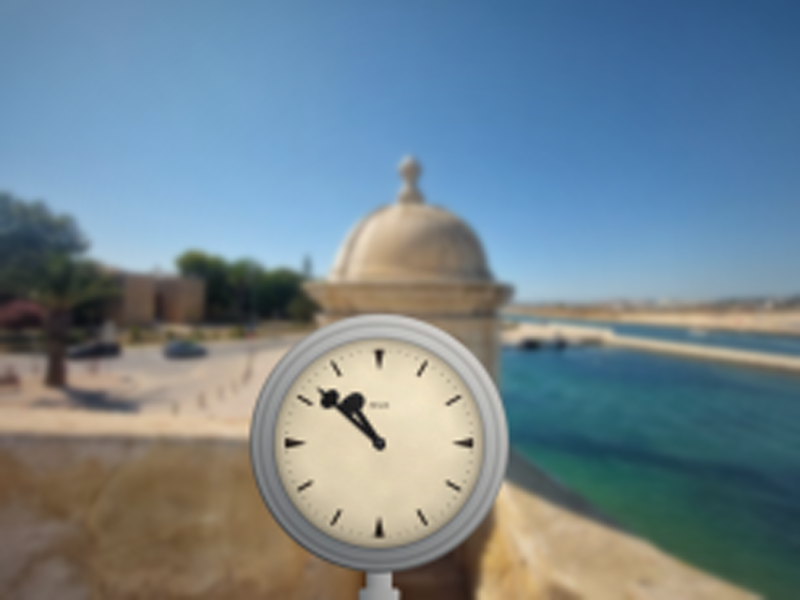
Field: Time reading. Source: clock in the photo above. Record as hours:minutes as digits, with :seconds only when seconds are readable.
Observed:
10:52
